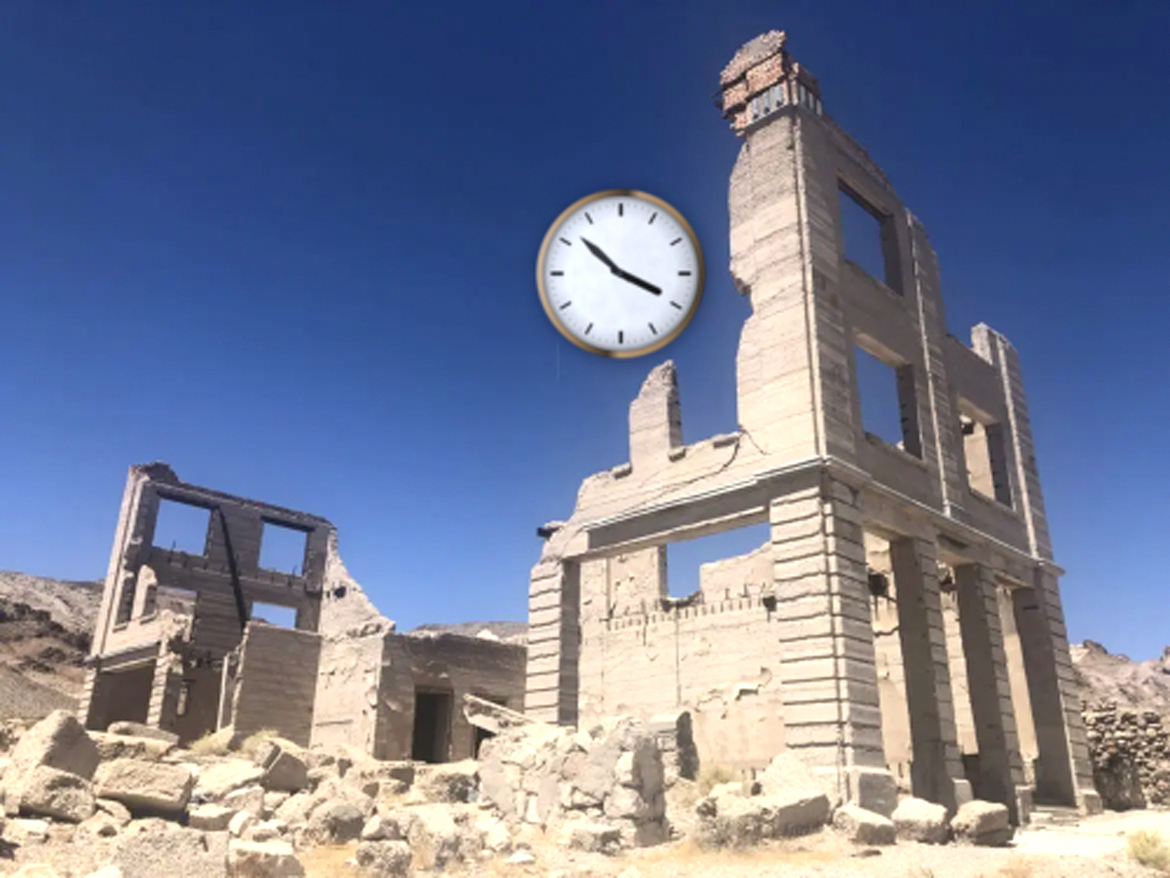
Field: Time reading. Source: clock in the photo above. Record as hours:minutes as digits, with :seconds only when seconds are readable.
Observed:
3:52
